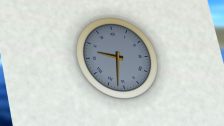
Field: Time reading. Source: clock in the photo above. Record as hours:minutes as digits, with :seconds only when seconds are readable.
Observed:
9:32
